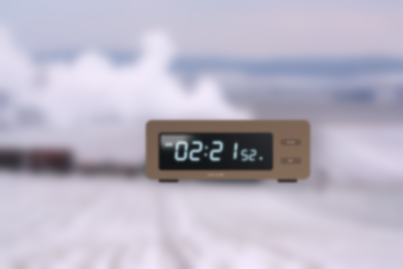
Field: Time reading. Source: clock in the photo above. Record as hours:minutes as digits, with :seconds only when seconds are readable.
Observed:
2:21
